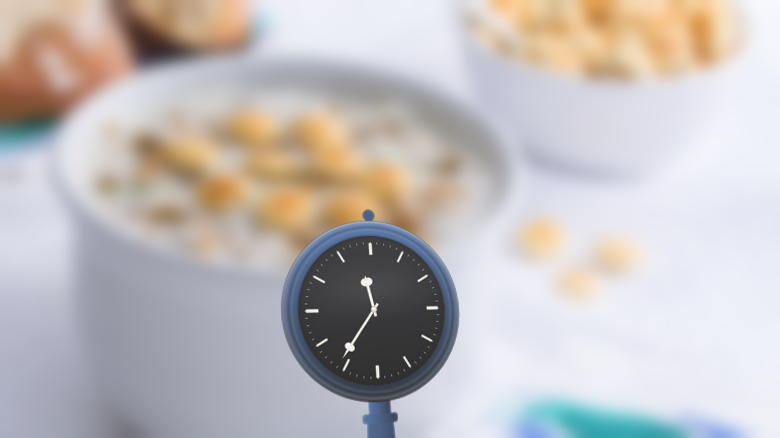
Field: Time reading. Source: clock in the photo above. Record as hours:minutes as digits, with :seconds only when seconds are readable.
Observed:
11:36
